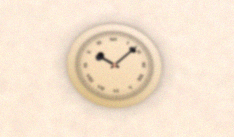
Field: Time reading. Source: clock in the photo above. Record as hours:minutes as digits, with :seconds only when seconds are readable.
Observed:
10:08
